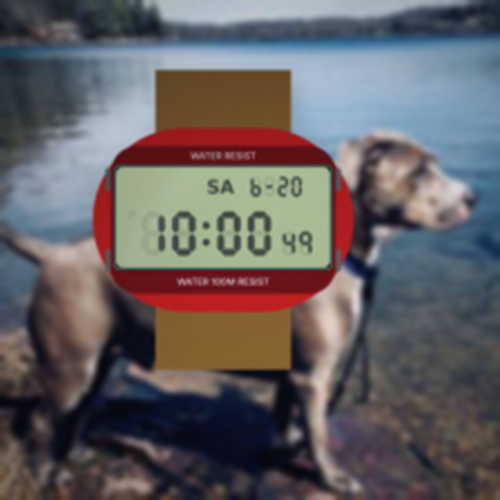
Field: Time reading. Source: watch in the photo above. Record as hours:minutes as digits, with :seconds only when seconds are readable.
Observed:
10:00:49
